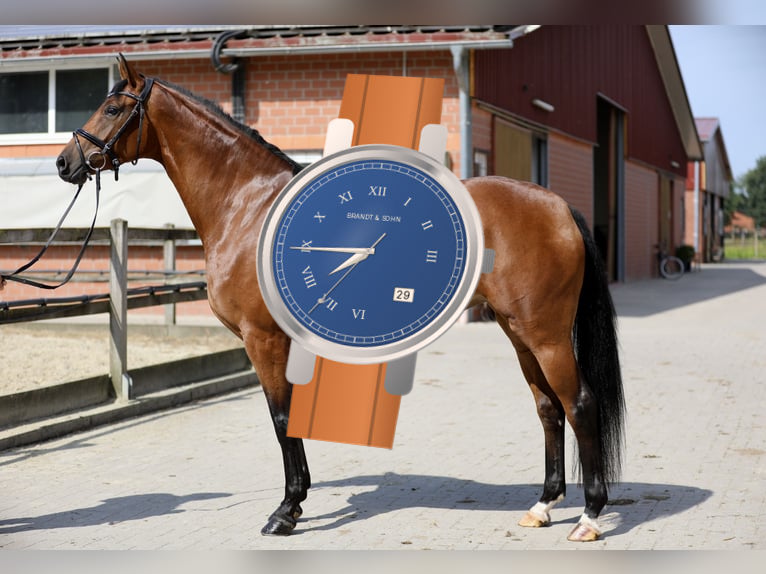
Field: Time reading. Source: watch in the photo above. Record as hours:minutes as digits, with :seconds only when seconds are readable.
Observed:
7:44:36
